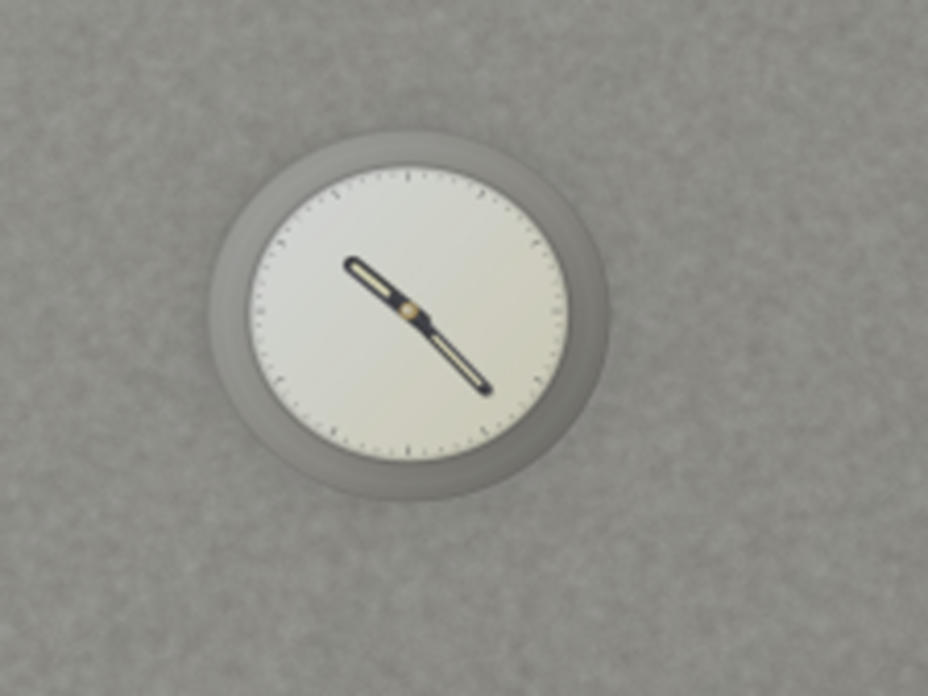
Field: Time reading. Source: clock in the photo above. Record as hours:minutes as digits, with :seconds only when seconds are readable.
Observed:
10:23
